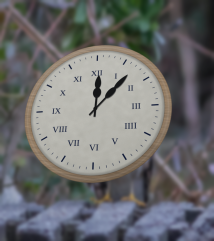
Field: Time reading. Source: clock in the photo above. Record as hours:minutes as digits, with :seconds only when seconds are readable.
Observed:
12:07
